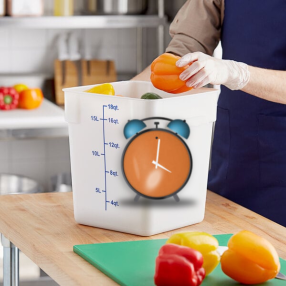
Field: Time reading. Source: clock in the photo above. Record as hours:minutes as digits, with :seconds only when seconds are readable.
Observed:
4:01
